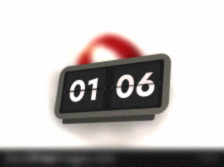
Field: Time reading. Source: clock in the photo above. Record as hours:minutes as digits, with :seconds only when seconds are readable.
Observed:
1:06
